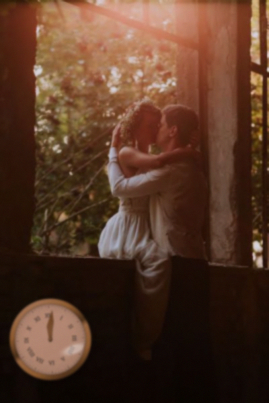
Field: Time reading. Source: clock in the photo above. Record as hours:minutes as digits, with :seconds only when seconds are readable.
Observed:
12:01
